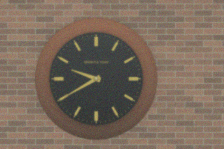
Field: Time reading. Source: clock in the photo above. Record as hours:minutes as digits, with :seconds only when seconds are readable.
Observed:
9:40
